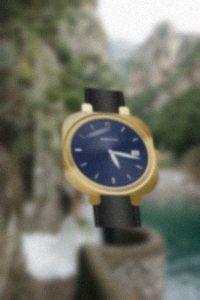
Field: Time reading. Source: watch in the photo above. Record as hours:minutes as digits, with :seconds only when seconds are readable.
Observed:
5:17
